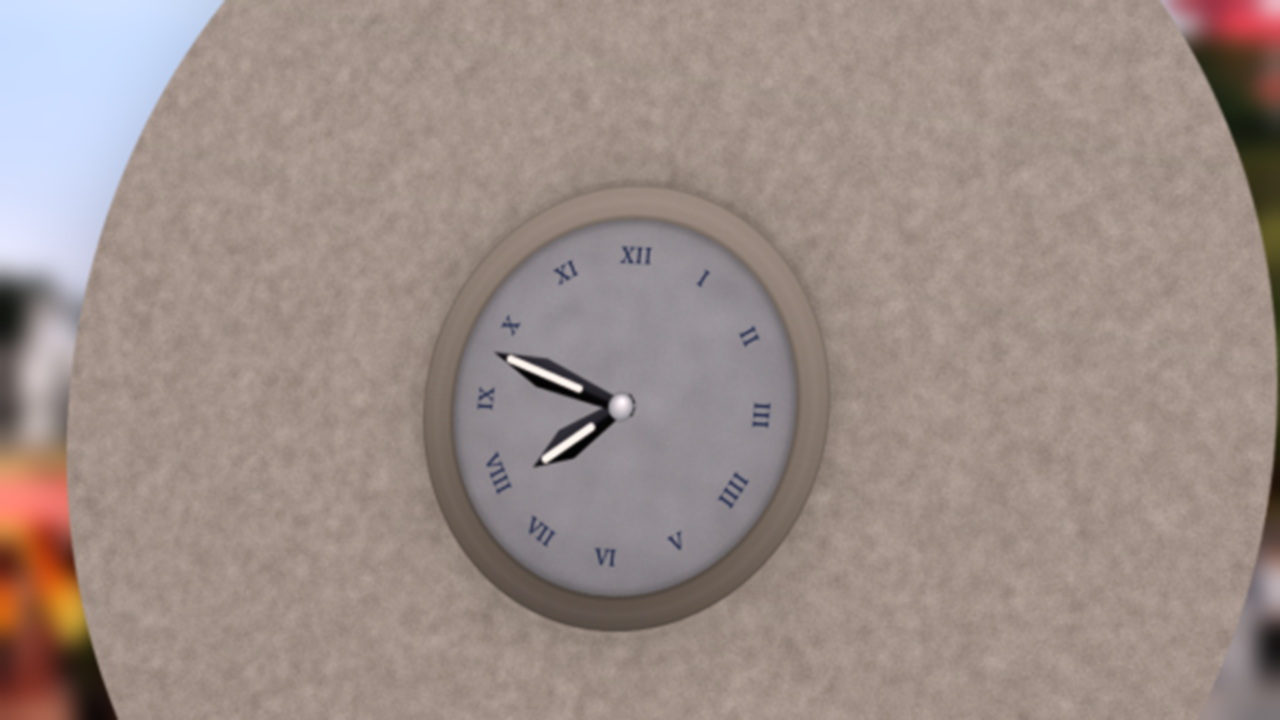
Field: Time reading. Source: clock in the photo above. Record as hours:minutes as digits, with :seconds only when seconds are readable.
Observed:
7:48
